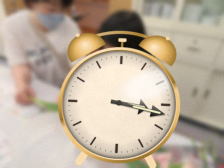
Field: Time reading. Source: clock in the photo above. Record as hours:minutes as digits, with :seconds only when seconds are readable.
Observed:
3:17
